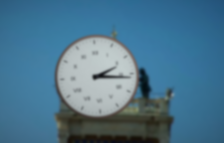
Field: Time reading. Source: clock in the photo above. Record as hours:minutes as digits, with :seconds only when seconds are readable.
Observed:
2:16
